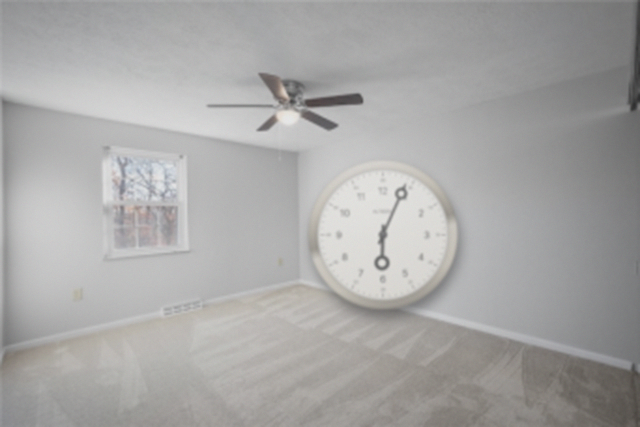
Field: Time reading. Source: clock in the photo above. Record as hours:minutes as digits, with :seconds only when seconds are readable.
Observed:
6:04
